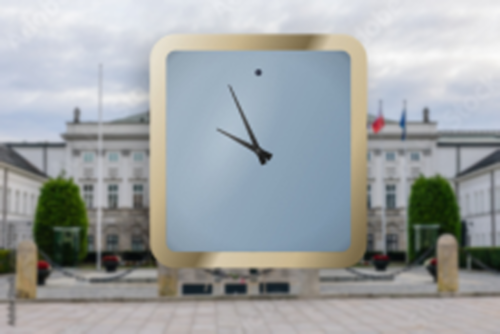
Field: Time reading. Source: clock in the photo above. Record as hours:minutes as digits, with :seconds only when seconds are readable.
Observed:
9:56
